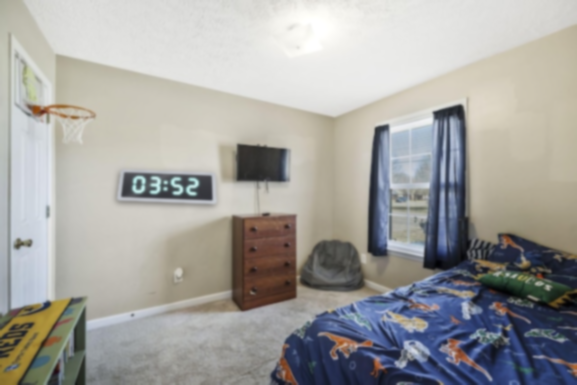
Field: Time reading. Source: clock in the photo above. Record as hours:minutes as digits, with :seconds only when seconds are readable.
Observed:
3:52
